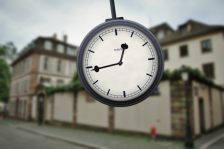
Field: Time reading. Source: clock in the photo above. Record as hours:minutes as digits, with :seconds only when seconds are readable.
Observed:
12:44
